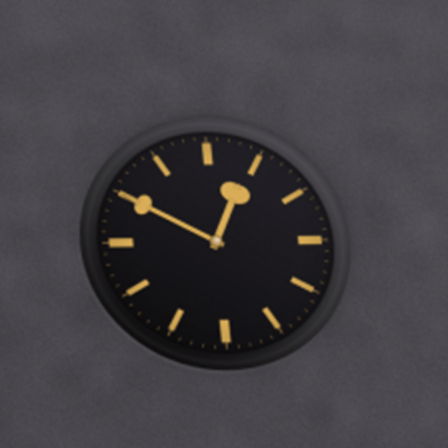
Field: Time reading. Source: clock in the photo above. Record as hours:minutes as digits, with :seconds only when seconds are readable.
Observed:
12:50
